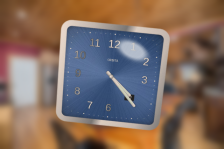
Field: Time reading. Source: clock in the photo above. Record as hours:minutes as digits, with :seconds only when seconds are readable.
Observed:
4:23
